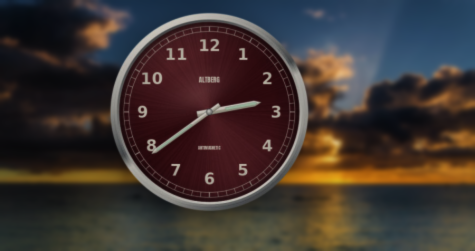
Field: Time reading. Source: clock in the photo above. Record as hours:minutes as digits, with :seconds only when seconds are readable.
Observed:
2:39
